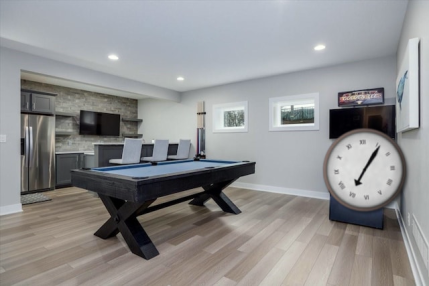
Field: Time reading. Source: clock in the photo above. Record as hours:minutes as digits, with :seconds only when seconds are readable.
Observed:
7:06
